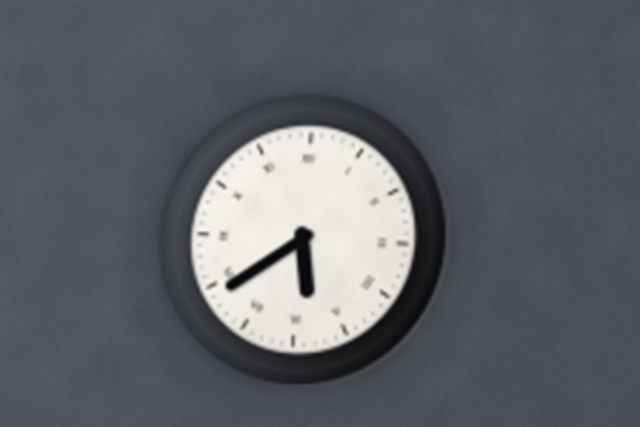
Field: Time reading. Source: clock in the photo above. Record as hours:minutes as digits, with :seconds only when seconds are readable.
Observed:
5:39
